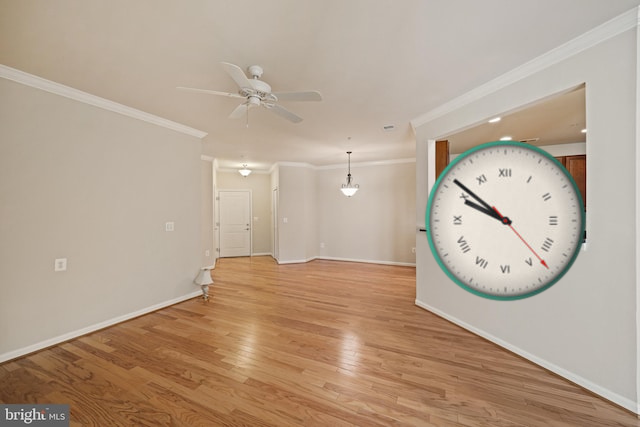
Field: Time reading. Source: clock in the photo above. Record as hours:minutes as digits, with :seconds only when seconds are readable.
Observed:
9:51:23
